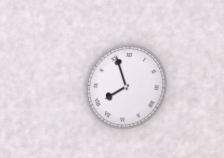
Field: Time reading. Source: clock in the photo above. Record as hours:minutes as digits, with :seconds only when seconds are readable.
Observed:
7:56
